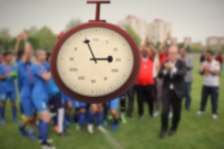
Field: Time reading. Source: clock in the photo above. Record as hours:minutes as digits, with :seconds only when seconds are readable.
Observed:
2:56
